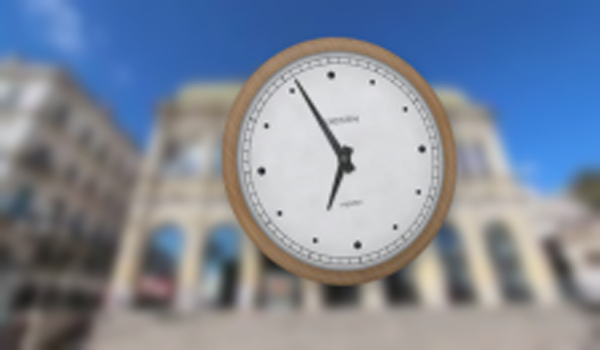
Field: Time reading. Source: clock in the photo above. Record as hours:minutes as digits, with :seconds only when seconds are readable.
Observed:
6:56
